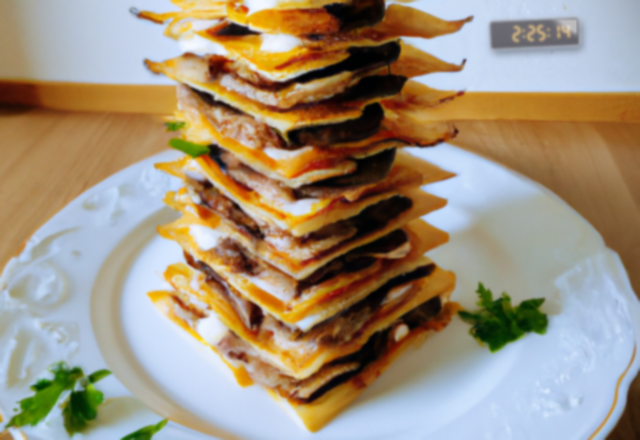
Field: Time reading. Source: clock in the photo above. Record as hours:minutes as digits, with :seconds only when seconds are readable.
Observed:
2:25:14
